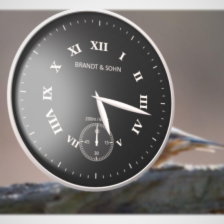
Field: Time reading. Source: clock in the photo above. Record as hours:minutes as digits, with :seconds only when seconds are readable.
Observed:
5:17
